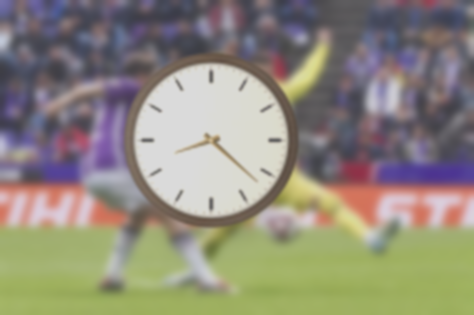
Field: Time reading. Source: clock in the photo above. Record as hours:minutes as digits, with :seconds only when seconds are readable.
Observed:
8:22
